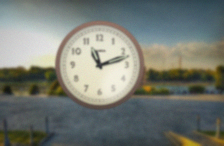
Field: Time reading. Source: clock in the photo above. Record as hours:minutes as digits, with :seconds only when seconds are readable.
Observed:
11:12
